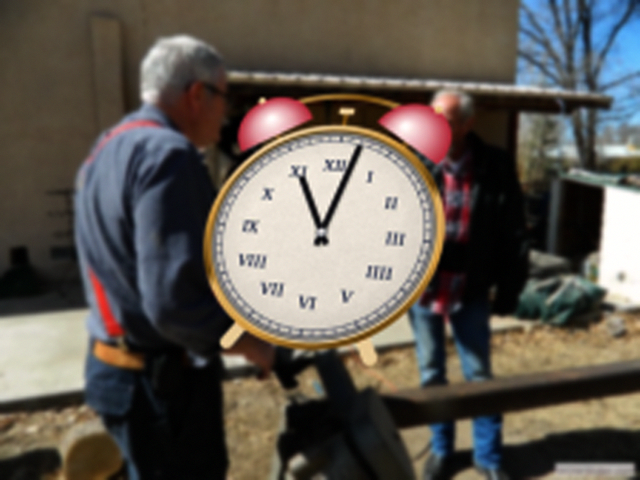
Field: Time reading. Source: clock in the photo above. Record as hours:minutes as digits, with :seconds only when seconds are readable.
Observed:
11:02
